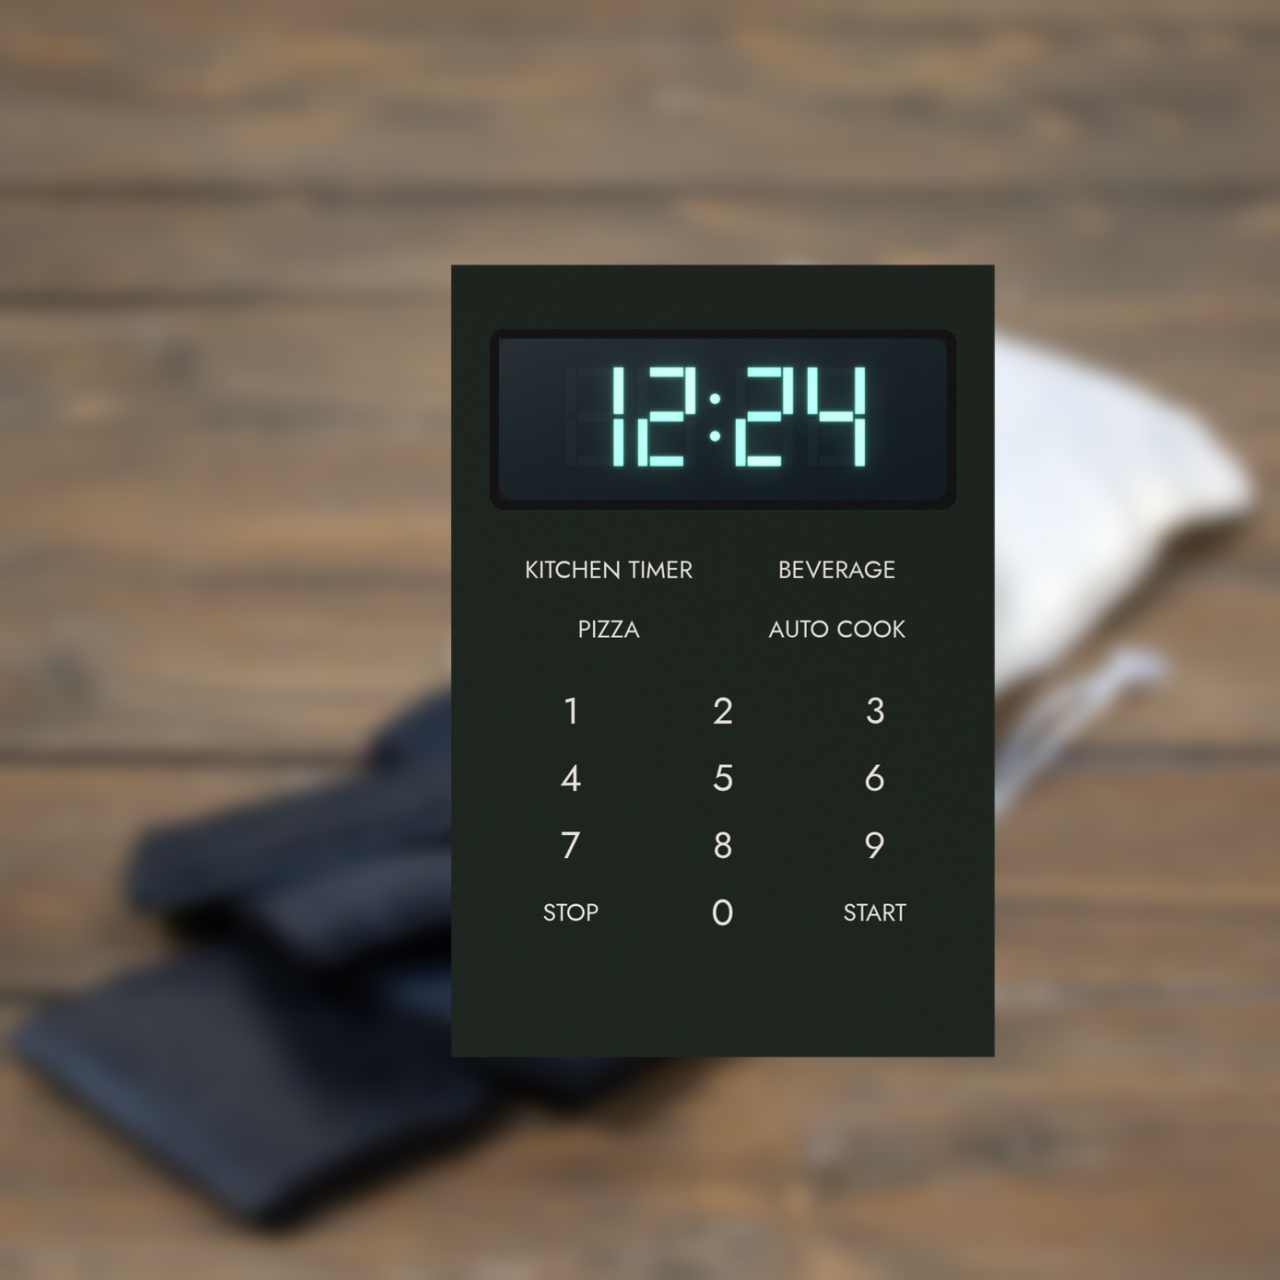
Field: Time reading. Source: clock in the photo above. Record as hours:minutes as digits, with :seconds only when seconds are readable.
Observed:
12:24
